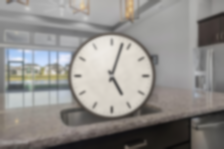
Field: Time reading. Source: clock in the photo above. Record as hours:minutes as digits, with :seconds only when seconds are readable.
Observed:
5:03
